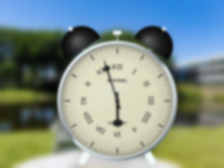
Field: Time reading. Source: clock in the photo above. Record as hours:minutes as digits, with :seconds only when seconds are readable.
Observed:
5:57
